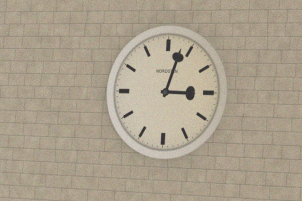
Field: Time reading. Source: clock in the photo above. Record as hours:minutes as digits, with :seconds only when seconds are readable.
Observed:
3:03
